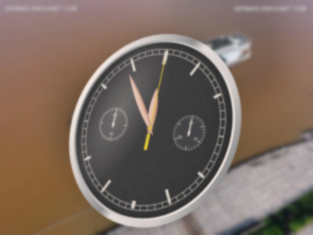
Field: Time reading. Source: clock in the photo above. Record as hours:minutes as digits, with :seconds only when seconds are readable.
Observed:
11:54
